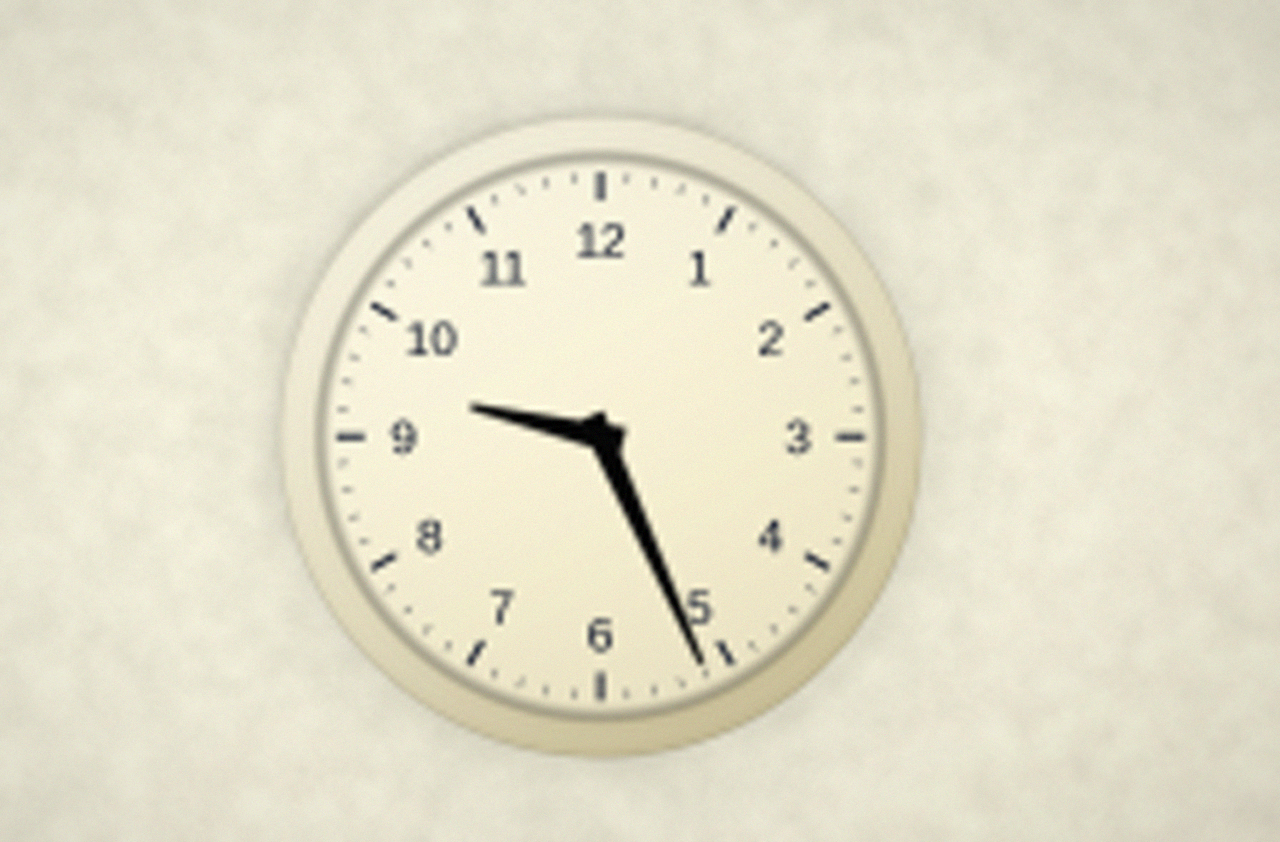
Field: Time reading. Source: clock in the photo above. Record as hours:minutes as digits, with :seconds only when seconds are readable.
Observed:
9:26
